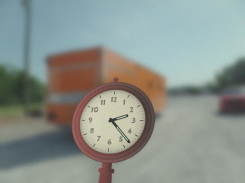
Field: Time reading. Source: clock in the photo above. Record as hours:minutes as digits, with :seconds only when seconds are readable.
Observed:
2:23
